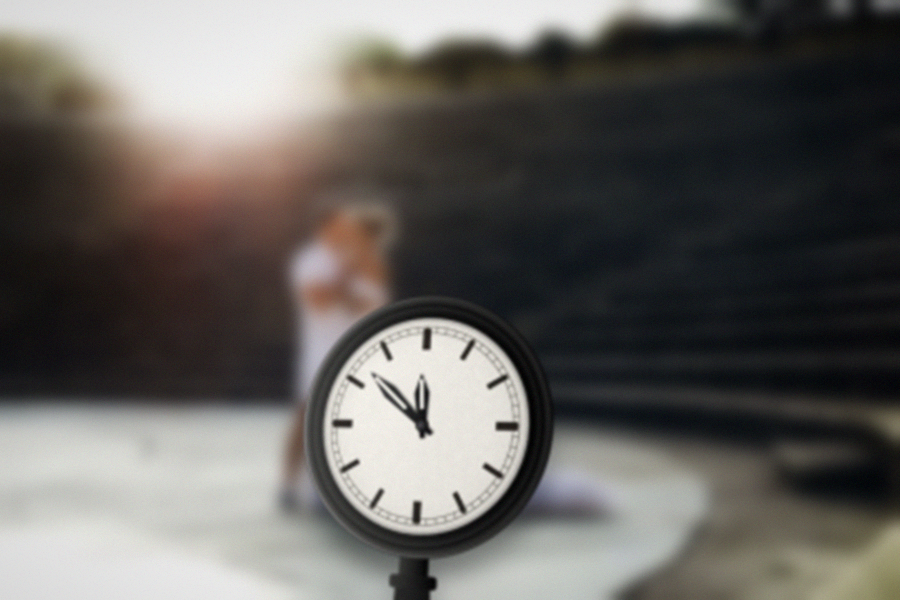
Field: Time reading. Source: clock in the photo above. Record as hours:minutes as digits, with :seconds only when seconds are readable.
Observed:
11:52
